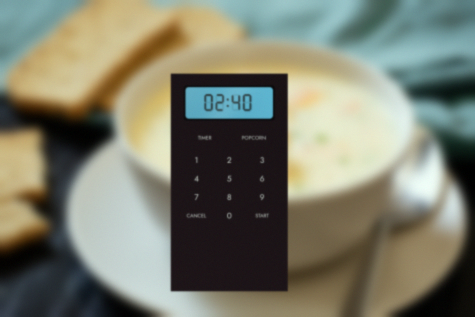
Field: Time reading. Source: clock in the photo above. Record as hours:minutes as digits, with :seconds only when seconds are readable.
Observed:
2:40
